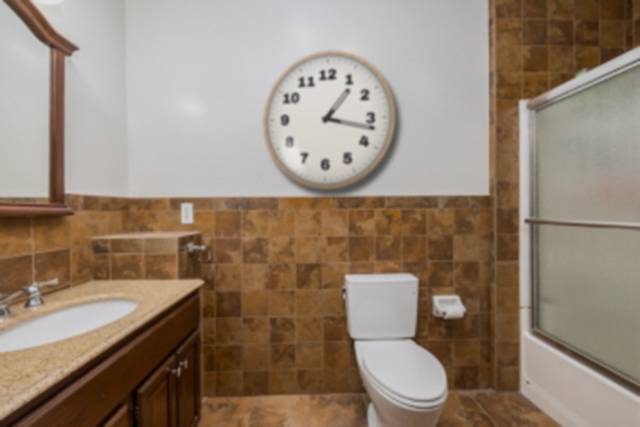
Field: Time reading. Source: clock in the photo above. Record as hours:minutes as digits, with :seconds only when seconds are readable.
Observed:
1:17
